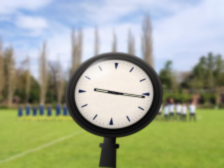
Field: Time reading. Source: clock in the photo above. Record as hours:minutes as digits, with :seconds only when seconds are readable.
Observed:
9:16
